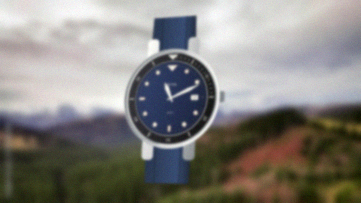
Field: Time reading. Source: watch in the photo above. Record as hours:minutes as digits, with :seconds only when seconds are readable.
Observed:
11:11
